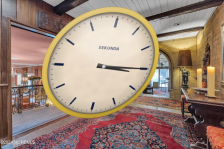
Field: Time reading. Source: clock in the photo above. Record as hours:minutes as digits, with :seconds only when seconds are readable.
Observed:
3:15
